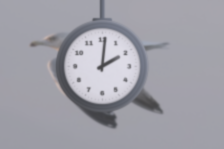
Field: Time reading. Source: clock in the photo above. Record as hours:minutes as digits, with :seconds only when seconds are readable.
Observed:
2:01
